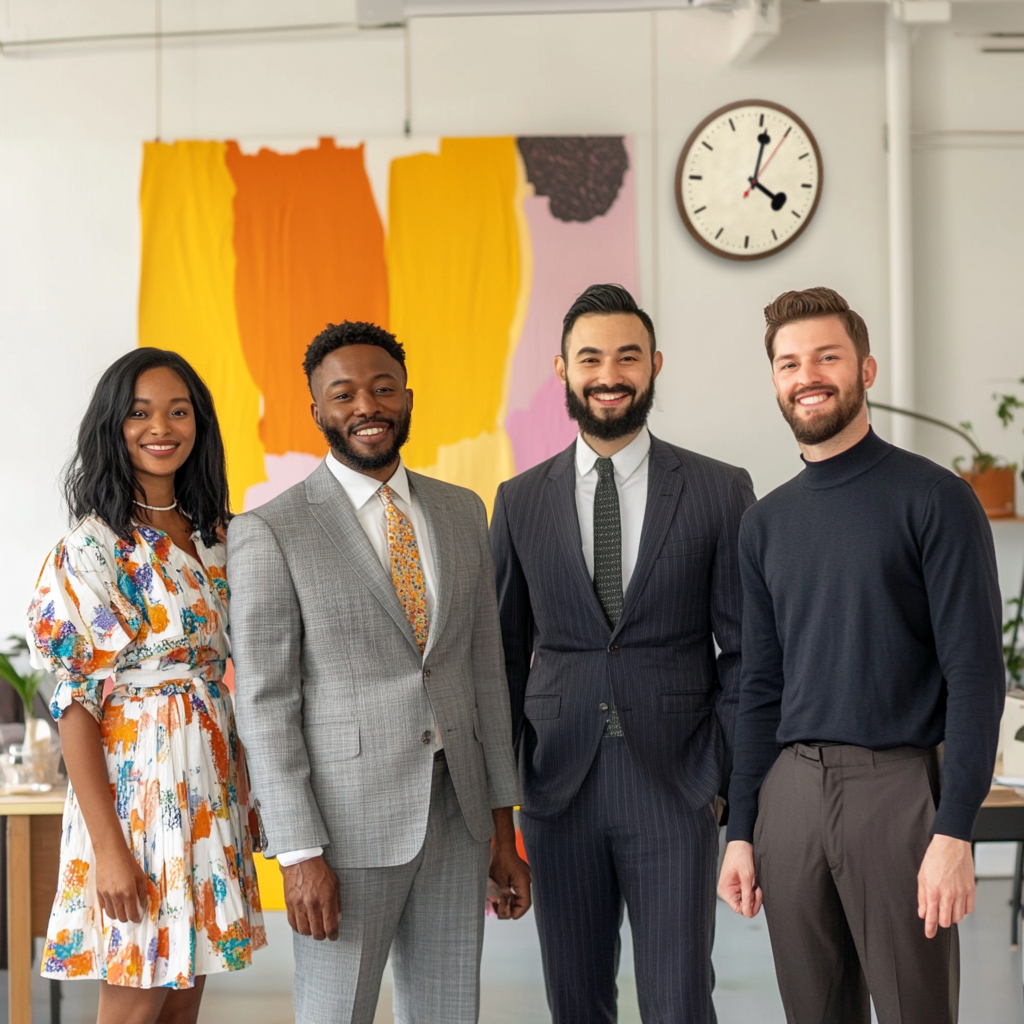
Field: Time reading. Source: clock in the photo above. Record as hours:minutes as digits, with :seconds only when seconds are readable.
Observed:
4:01:05
